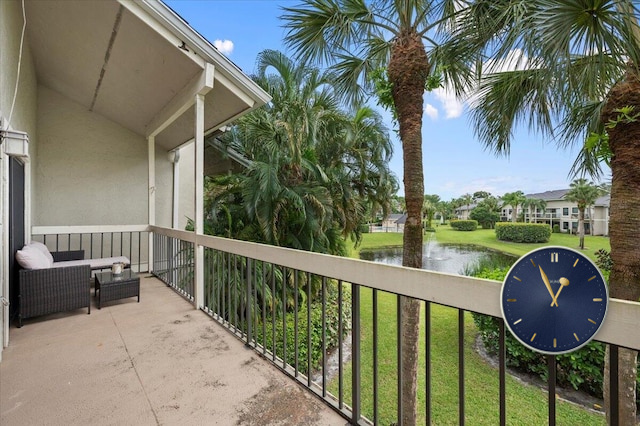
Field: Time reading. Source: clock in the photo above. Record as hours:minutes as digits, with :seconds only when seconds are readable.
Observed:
12:56
